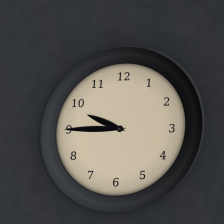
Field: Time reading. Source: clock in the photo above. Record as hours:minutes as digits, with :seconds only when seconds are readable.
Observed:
9:45
